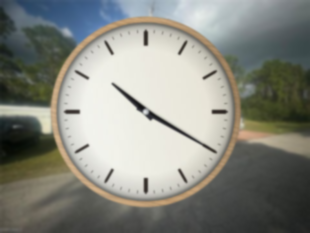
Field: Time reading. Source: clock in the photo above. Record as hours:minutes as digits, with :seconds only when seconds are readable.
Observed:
10:20
